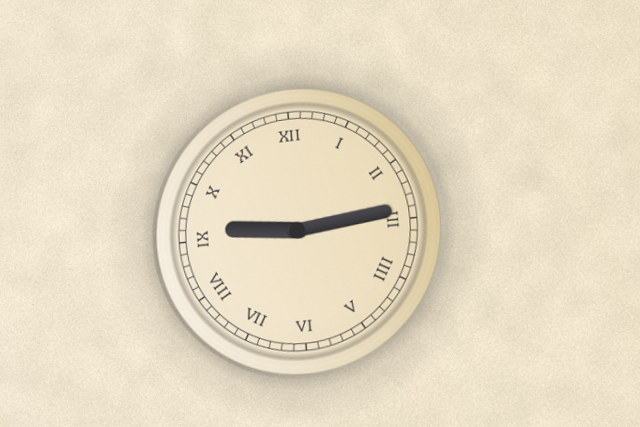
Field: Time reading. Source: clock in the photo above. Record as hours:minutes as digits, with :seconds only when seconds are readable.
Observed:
9:14
